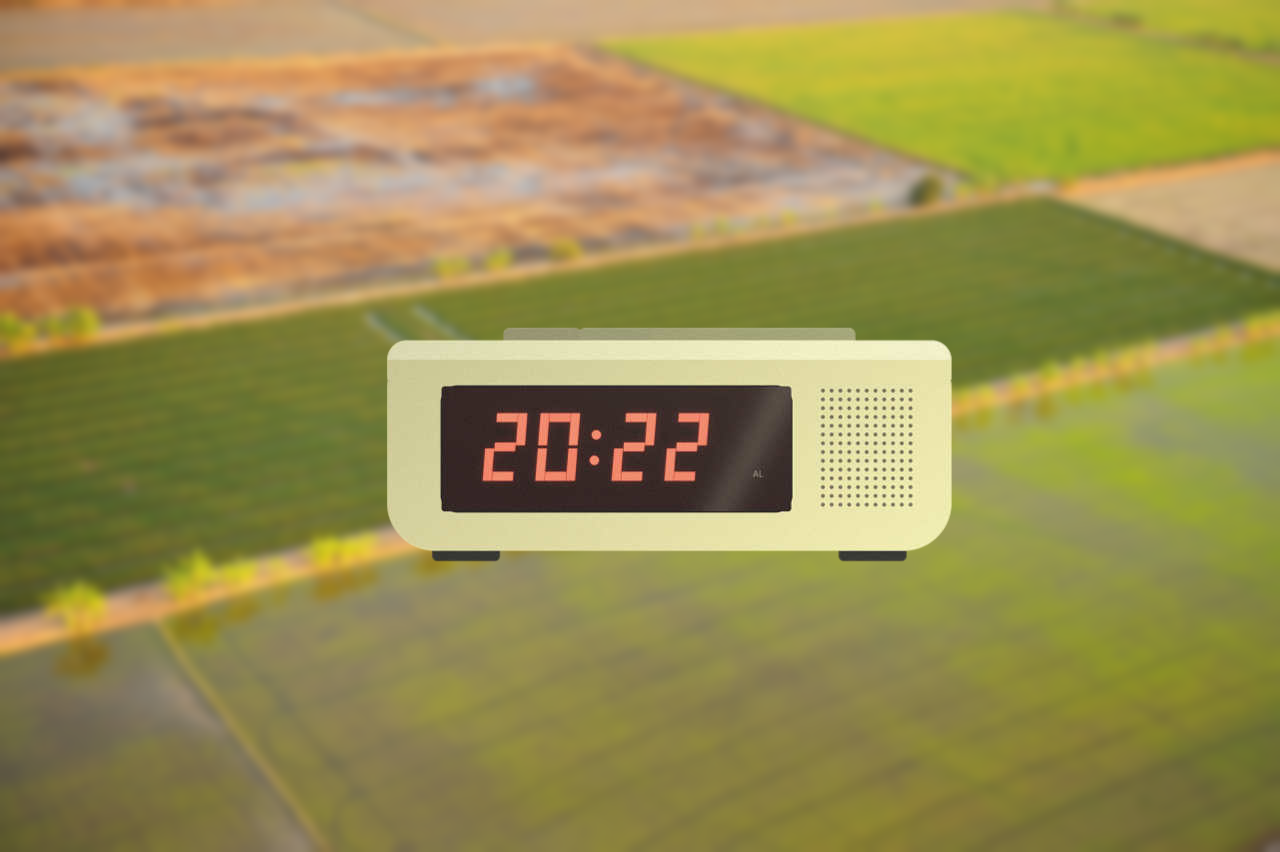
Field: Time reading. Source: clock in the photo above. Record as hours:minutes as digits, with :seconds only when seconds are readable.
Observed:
20:22
